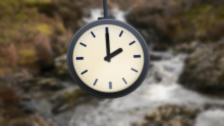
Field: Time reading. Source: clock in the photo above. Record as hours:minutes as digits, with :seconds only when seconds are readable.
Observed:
2:00
